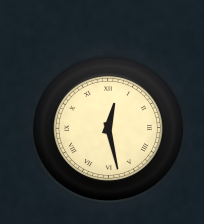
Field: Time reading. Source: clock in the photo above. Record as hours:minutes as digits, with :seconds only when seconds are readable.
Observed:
12:28
